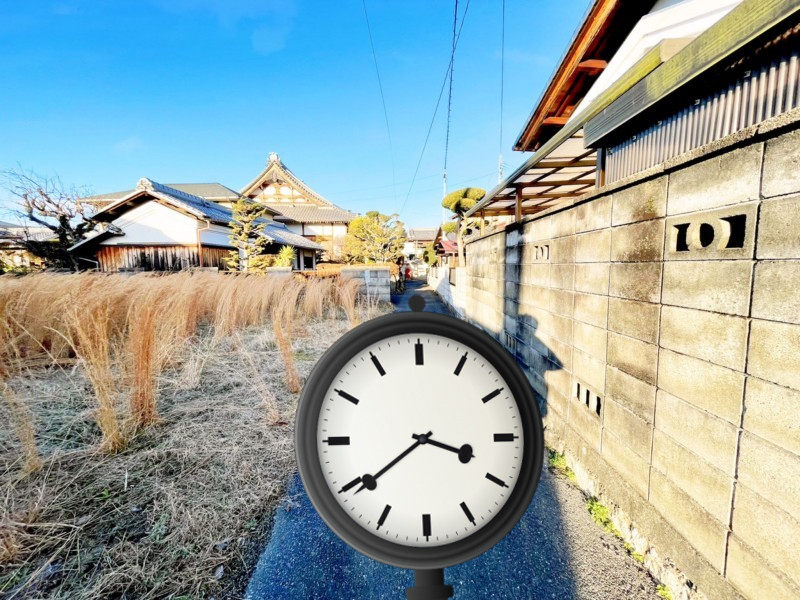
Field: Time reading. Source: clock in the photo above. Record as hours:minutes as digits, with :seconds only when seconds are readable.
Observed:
3:39
